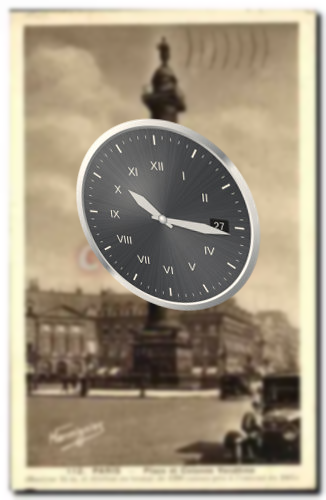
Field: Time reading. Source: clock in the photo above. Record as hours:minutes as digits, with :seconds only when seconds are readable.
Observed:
10:16
